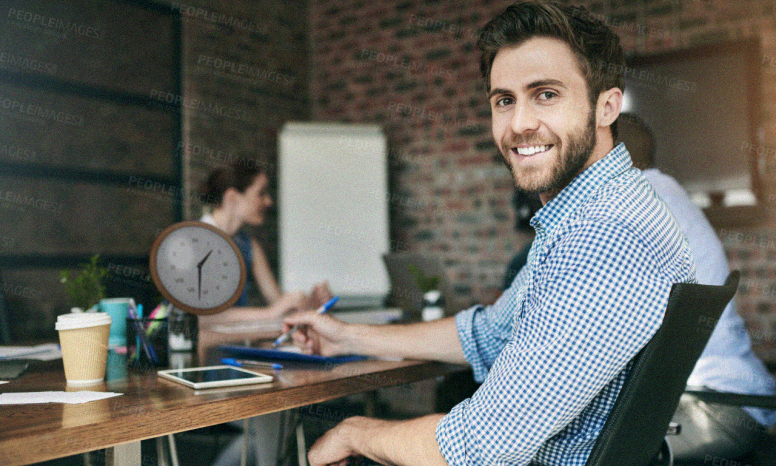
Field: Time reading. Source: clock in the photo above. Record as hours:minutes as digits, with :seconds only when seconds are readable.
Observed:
1:32
